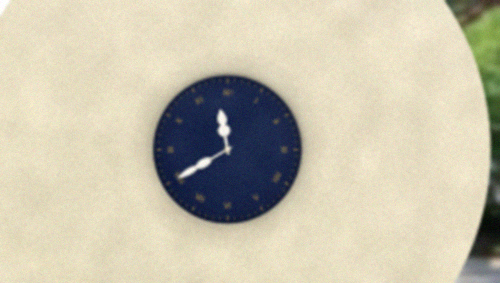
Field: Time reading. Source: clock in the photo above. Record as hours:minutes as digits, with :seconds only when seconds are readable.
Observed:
11:40
